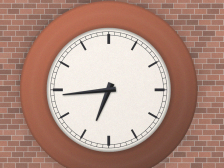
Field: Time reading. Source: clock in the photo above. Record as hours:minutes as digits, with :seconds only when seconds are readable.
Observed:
6:44
